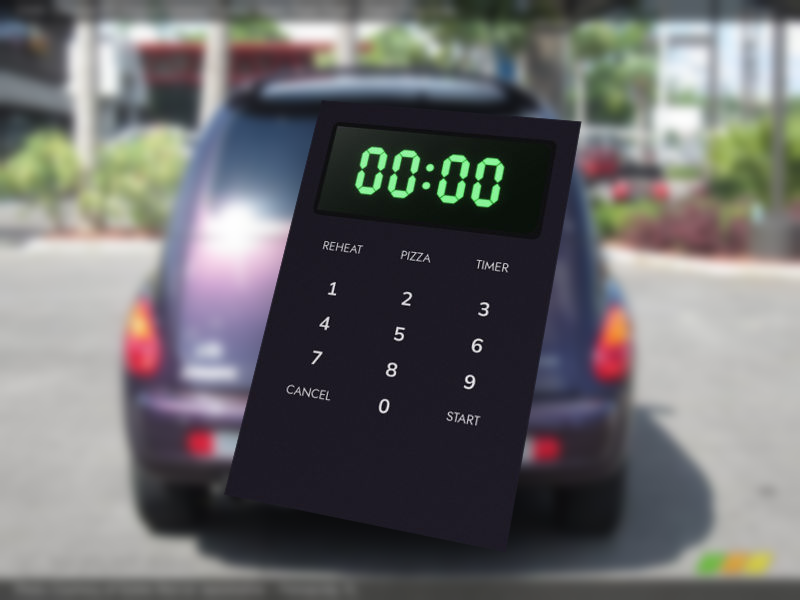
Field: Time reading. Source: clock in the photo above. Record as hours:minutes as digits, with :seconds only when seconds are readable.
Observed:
0:00
